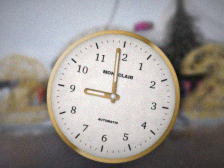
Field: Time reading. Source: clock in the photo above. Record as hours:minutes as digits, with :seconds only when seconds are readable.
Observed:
8:59
